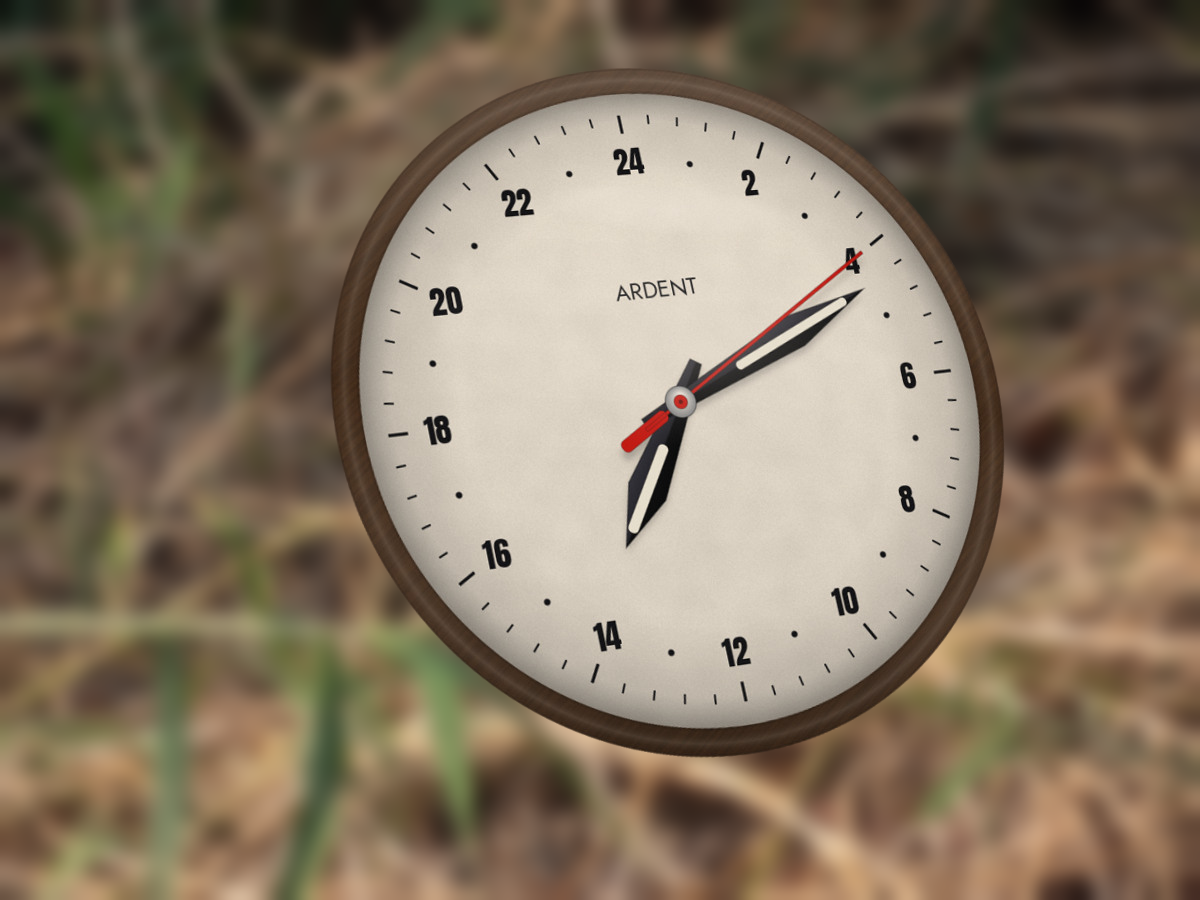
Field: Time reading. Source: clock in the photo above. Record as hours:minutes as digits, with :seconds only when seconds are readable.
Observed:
14:11:10
